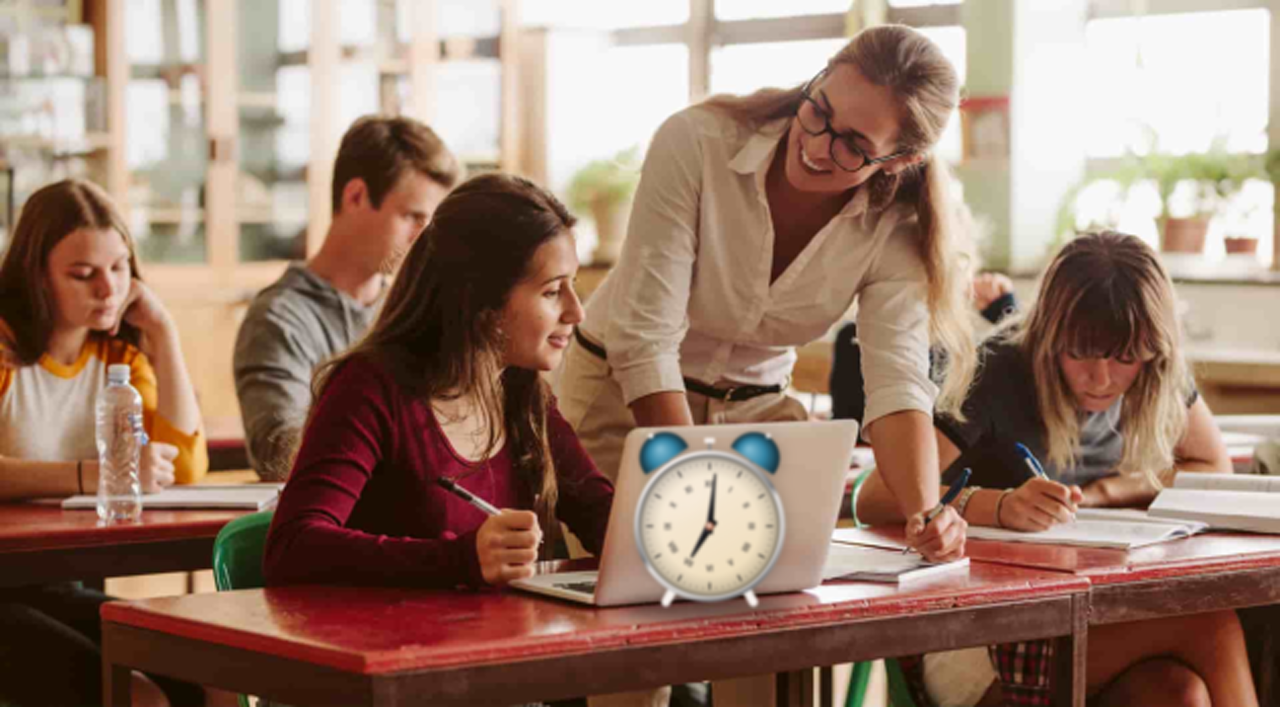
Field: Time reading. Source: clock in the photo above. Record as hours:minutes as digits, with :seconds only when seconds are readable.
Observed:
7:01
